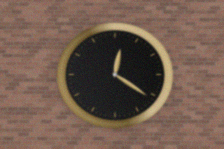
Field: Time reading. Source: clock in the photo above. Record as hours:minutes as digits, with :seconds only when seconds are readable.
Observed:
12:21
